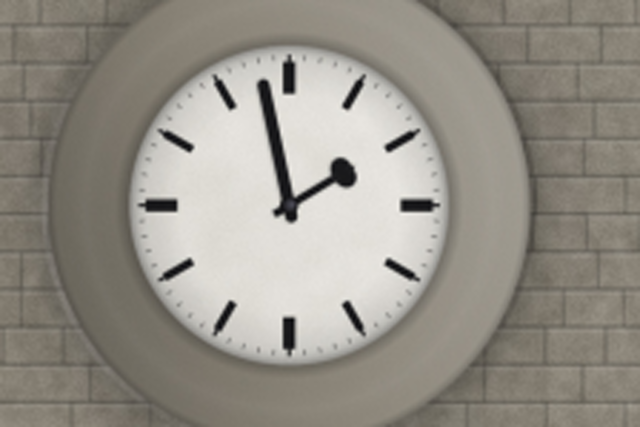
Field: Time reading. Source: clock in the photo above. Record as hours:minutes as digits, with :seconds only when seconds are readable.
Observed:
1:58
